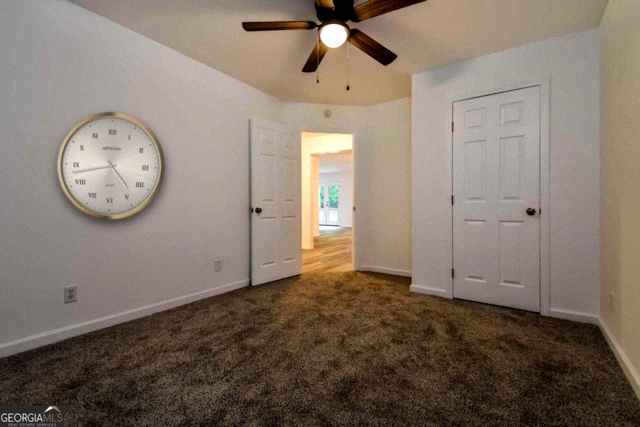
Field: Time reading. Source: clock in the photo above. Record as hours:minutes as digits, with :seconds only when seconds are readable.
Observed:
4:43
